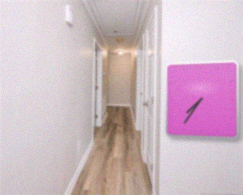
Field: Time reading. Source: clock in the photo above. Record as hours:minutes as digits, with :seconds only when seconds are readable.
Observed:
7:36
